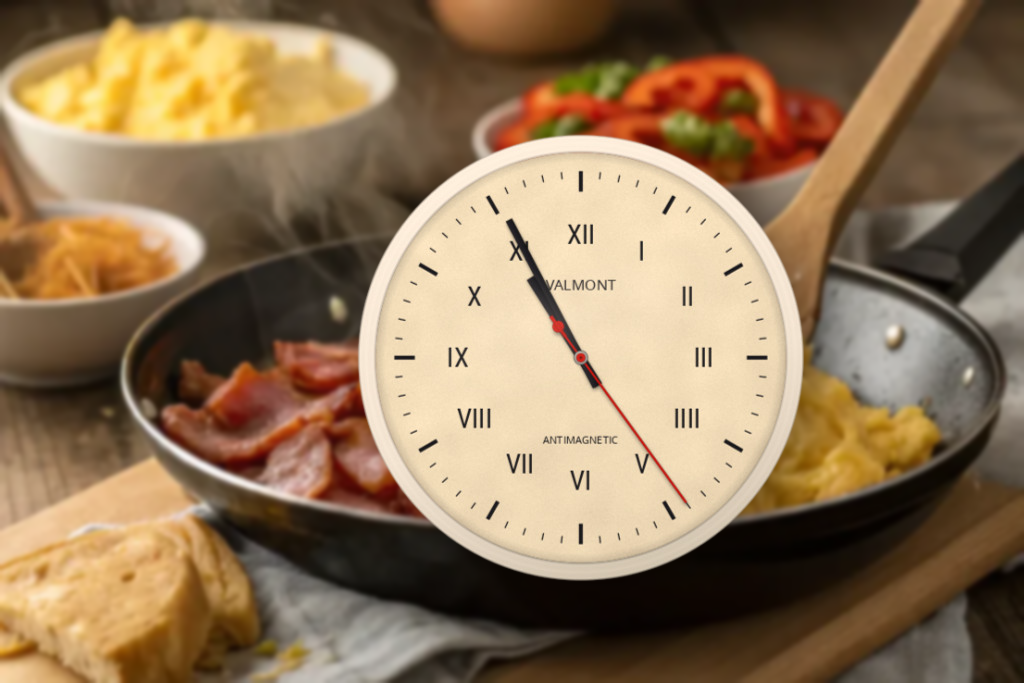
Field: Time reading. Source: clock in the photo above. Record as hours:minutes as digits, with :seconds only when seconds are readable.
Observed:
10:55:24
